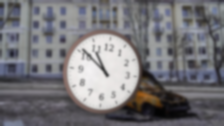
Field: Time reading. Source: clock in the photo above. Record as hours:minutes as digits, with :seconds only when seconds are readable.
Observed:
10:51
